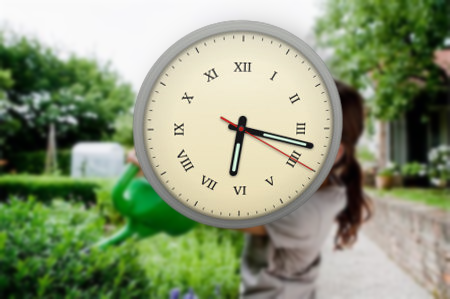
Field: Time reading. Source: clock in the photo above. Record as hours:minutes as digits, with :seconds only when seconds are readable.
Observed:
6:17:20
